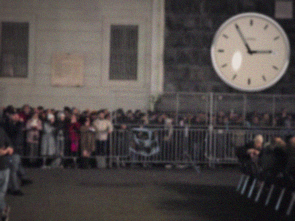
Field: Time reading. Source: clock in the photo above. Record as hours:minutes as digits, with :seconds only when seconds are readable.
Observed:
2:55
